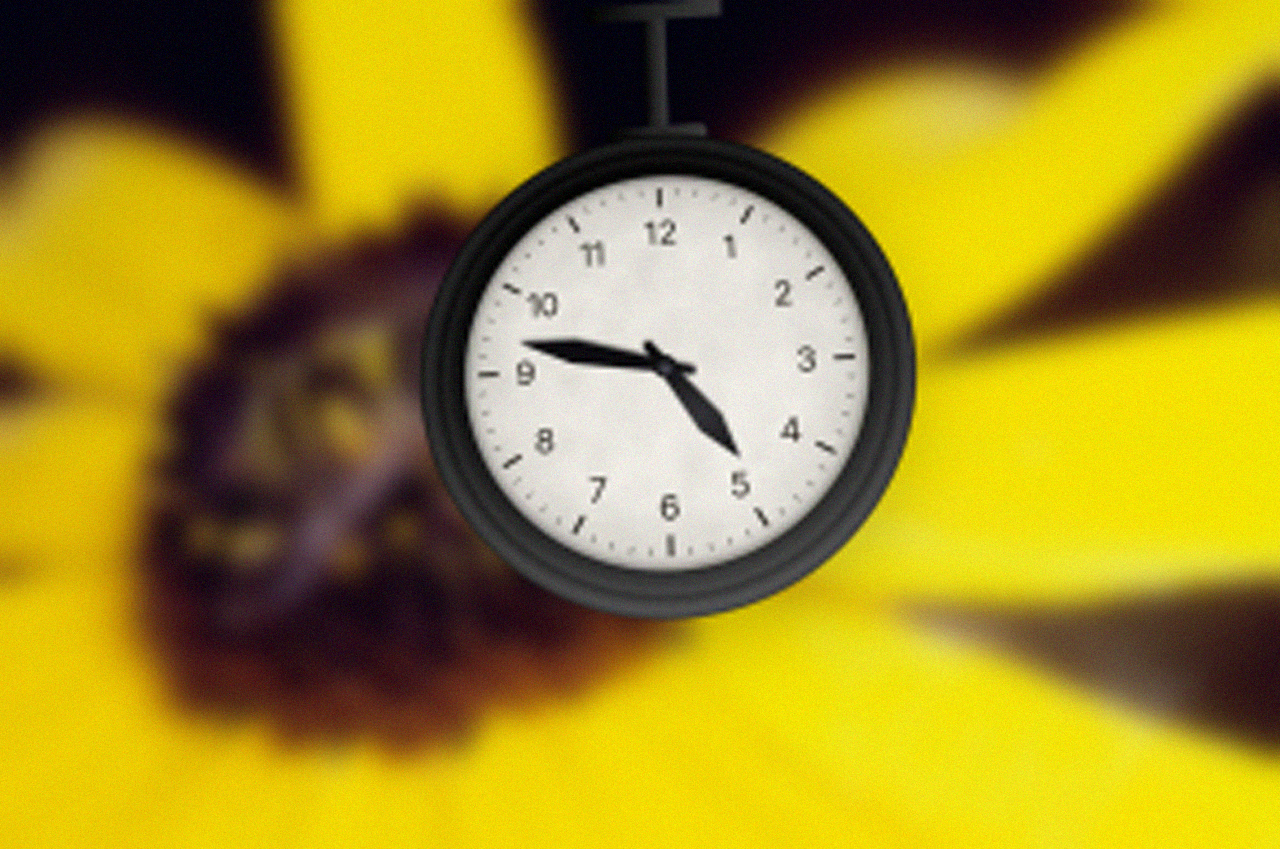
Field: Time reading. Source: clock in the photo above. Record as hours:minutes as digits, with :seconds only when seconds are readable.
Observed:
4:47
